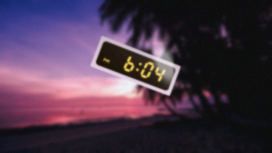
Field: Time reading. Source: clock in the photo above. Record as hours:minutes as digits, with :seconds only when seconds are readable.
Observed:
6:04
